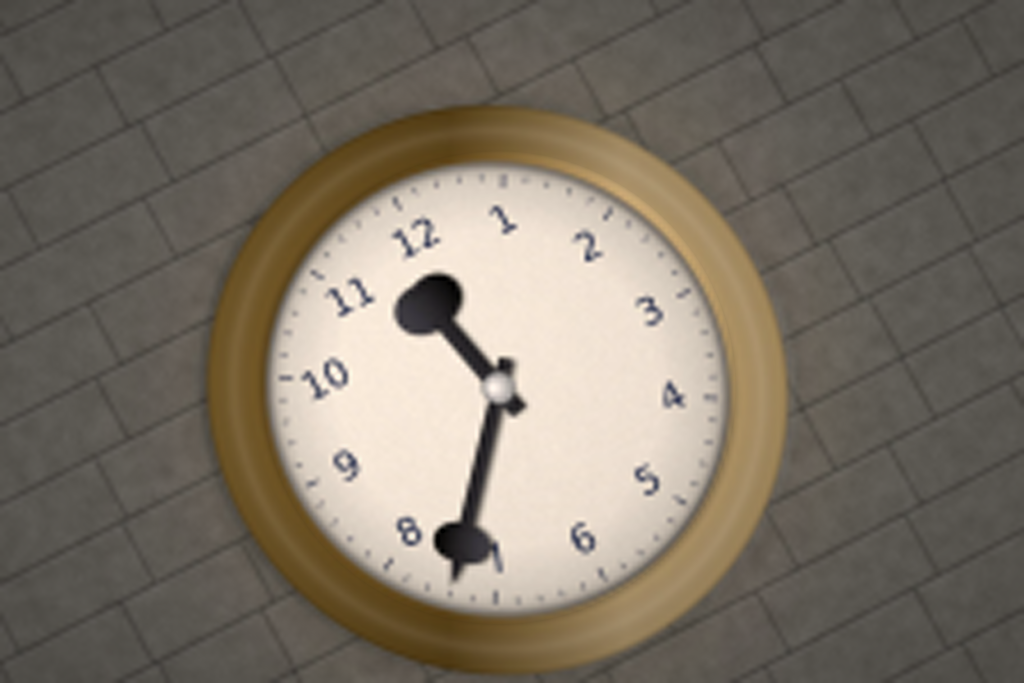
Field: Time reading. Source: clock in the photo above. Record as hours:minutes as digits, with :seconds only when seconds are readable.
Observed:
11:37
